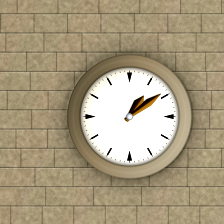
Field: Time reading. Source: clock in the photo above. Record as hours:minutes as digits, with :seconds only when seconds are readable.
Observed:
1:09
